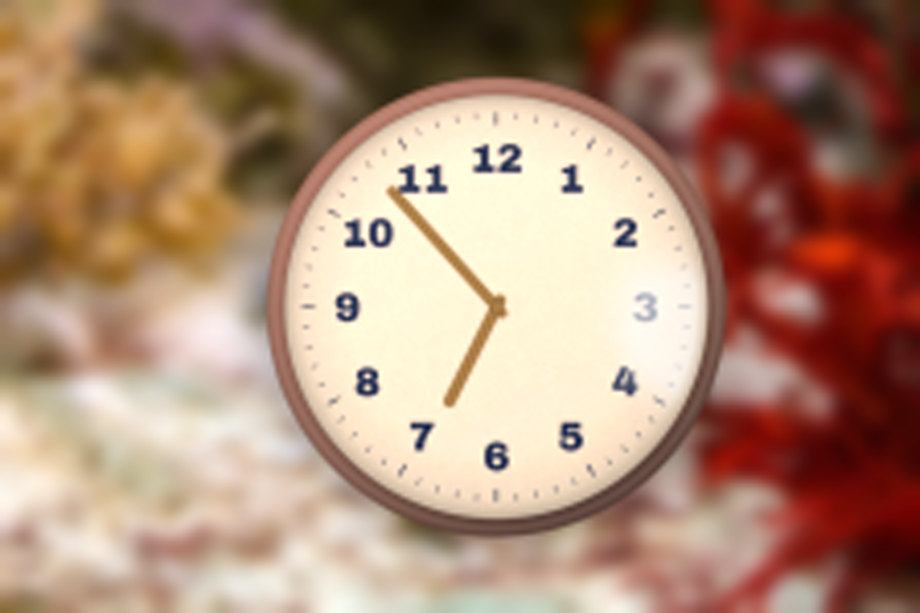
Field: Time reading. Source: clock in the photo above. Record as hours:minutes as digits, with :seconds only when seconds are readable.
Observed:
6:53
